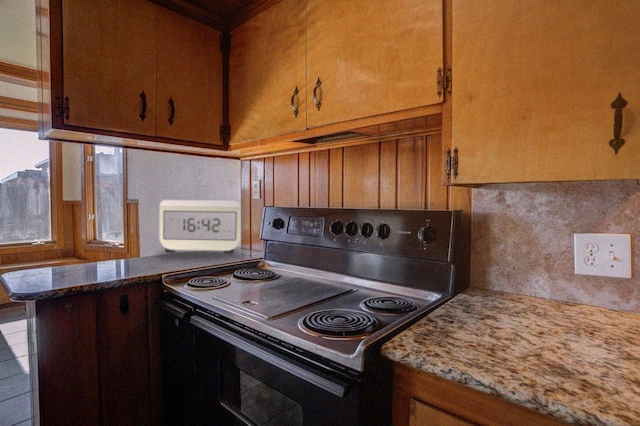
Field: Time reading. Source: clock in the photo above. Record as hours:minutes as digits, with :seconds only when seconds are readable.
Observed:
16:42
